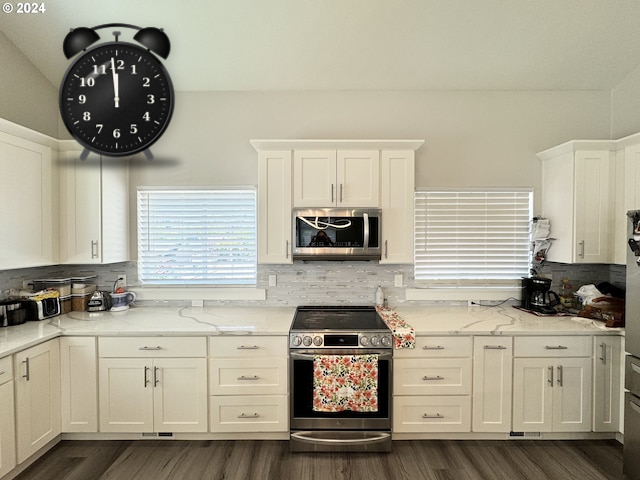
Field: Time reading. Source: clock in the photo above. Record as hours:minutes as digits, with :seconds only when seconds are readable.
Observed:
11:59
